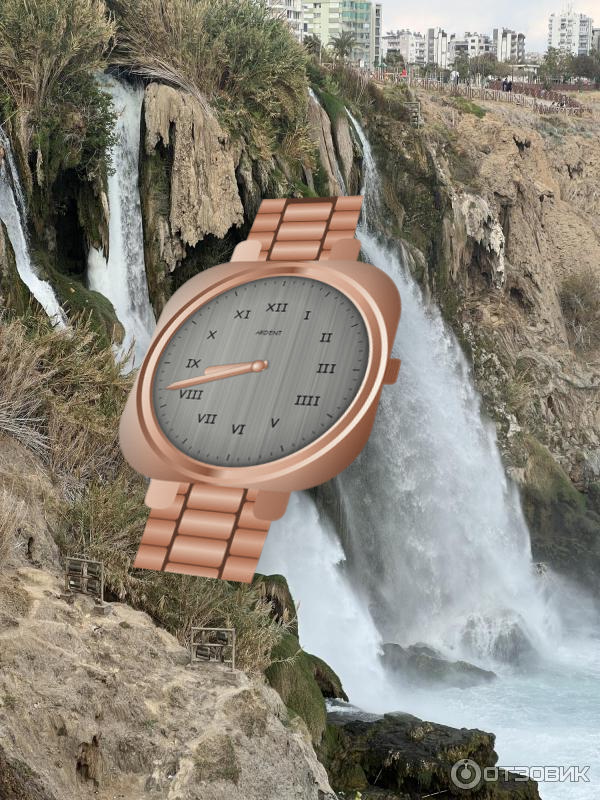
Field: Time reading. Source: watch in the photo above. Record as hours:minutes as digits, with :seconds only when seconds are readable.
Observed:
8:42
